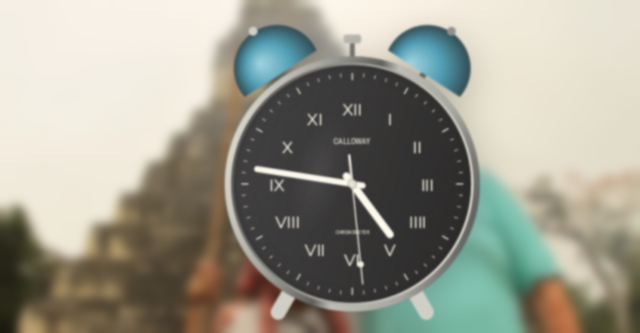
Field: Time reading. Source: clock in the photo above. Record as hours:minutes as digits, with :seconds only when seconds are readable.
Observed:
4:46:29
